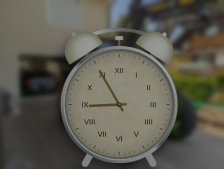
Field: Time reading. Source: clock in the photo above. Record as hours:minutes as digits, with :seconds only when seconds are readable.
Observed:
8:55
